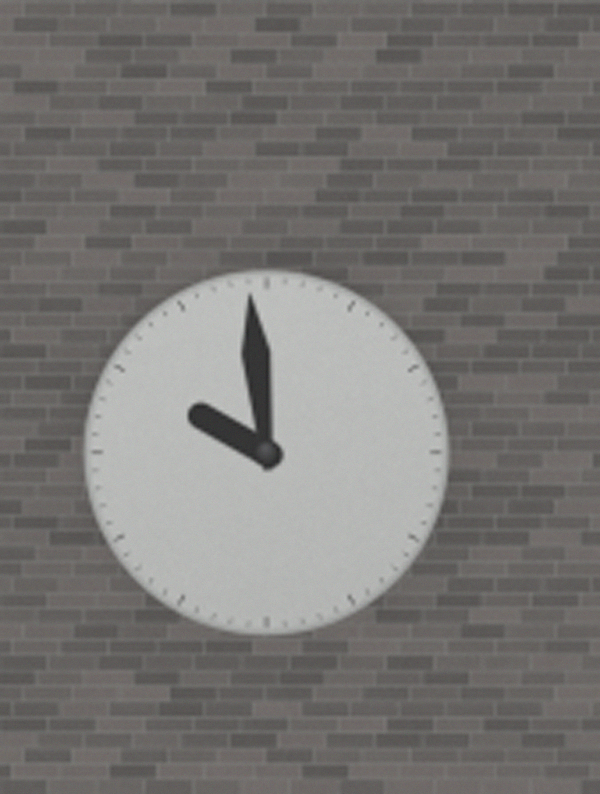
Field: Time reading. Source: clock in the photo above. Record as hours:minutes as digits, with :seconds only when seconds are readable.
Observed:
9:59
